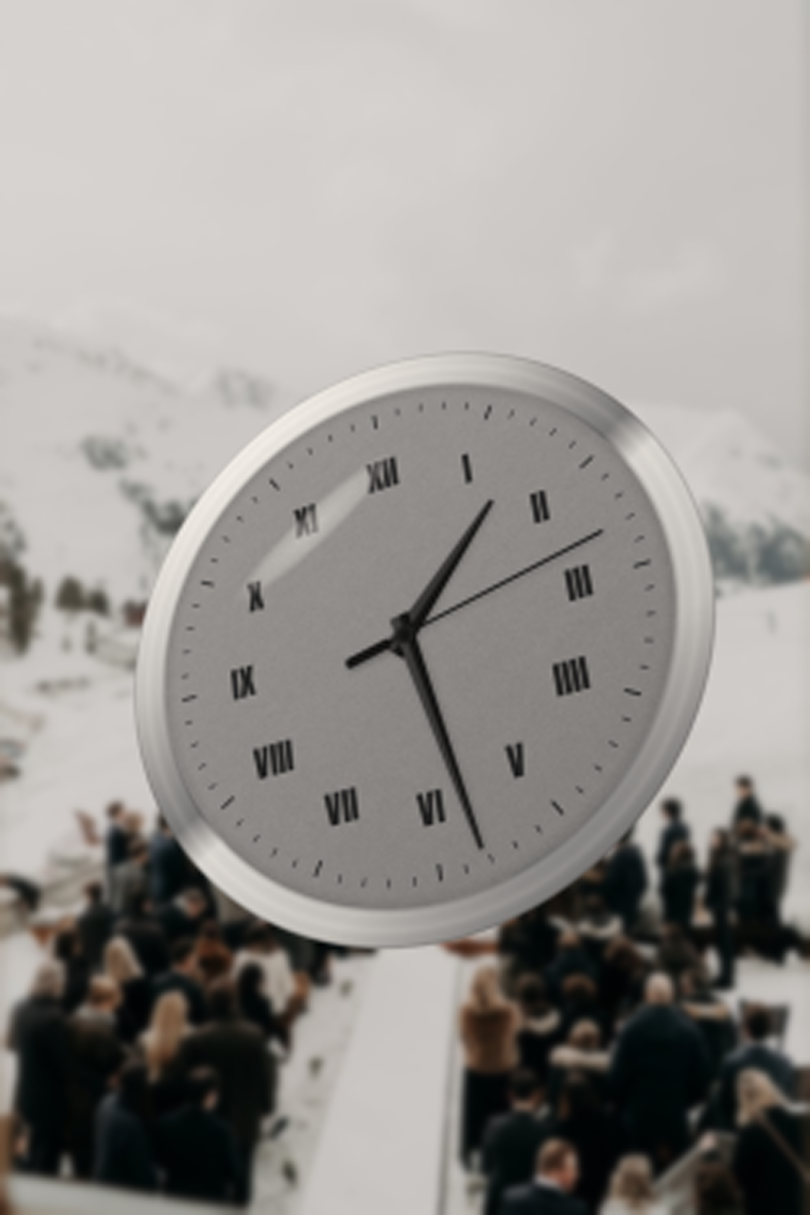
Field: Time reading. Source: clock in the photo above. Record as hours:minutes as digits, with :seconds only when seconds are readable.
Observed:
1:28:13
